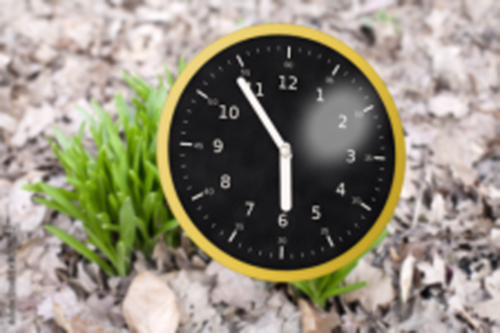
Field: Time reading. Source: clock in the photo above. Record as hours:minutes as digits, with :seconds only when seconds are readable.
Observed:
5:54
